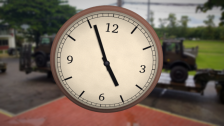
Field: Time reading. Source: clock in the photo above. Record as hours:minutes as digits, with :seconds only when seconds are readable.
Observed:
4:56
